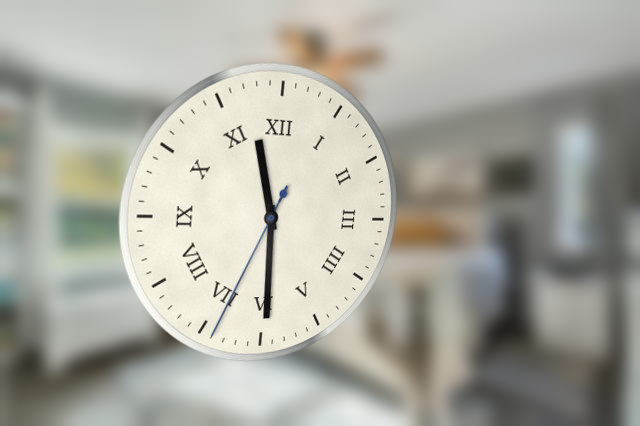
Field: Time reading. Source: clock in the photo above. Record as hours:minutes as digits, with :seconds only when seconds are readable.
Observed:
11:29:34
